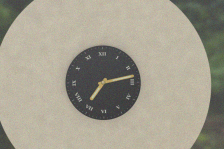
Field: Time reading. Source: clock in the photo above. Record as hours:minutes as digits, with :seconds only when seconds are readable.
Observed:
7:13
